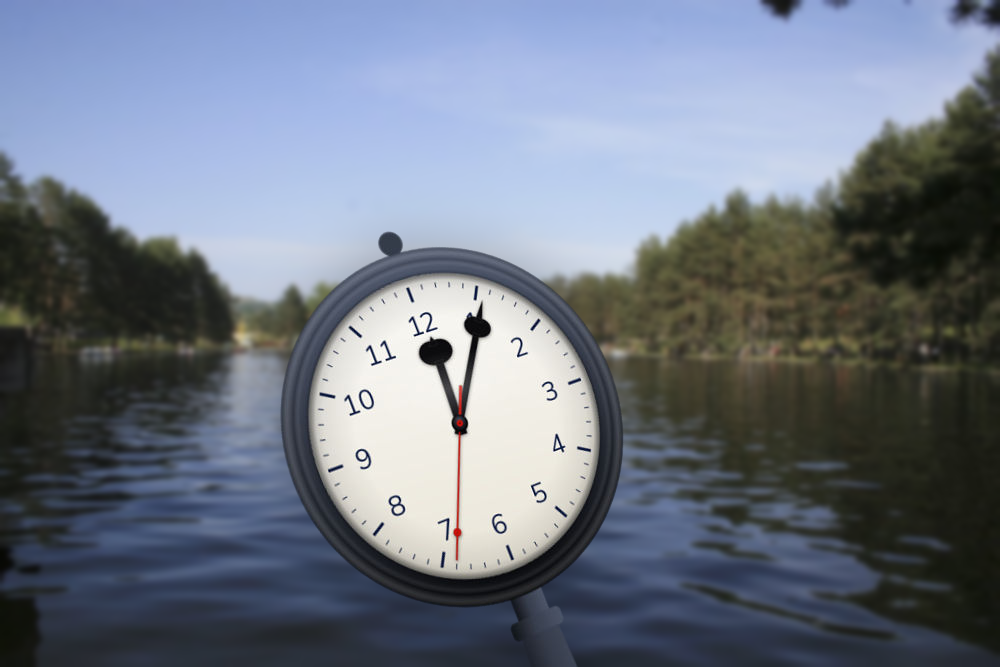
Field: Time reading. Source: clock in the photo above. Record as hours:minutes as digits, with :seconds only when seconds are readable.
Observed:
12:05:34
